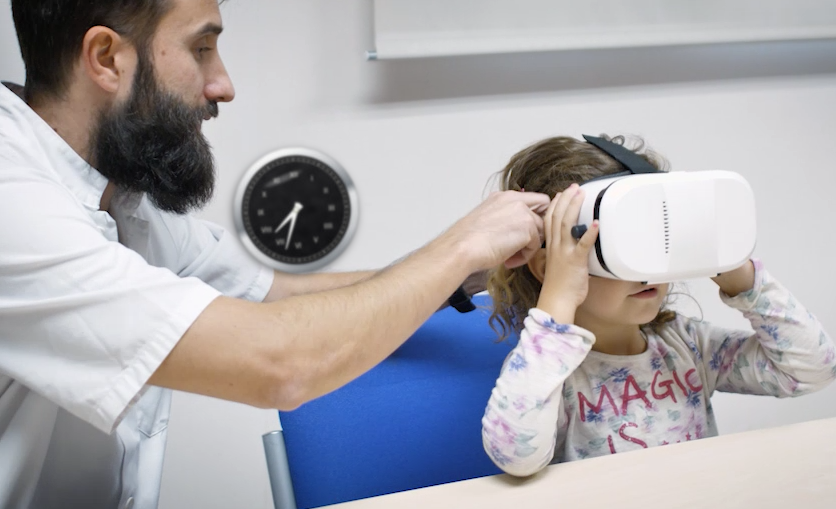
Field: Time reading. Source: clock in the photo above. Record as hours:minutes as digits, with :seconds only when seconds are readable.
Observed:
7:33
